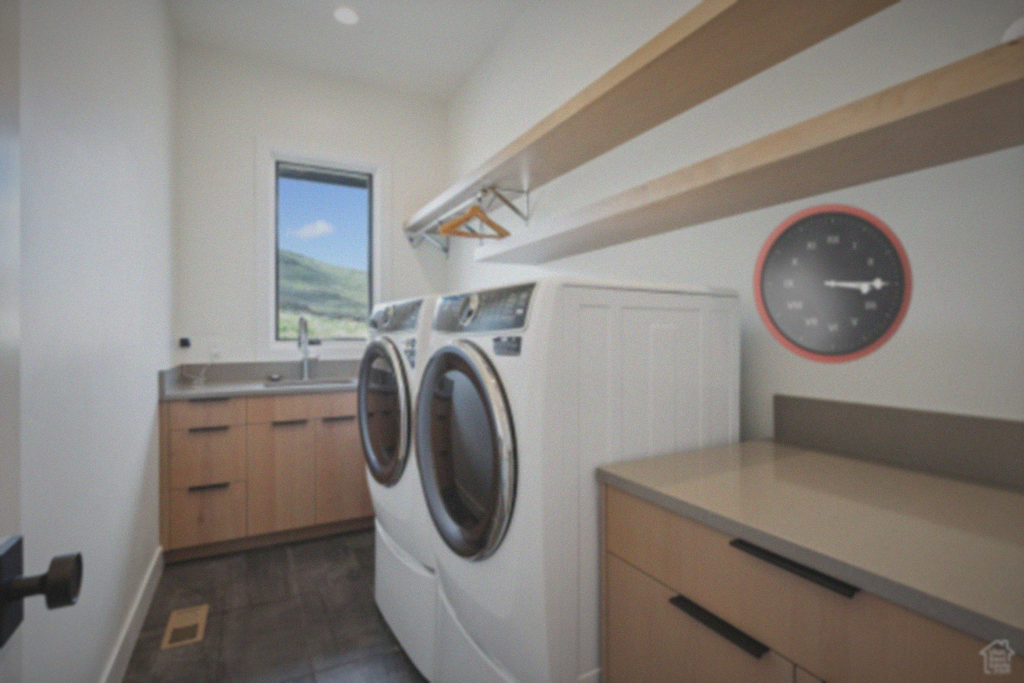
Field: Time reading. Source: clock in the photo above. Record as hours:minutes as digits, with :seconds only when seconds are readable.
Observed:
3:15
